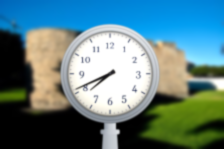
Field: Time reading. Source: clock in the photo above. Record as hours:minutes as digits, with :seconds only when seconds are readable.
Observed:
7:41
